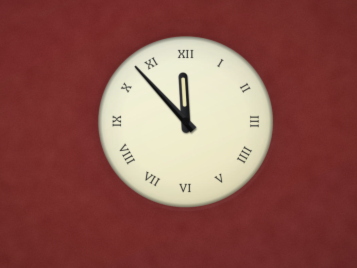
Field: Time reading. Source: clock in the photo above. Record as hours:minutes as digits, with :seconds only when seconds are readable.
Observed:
11:53
